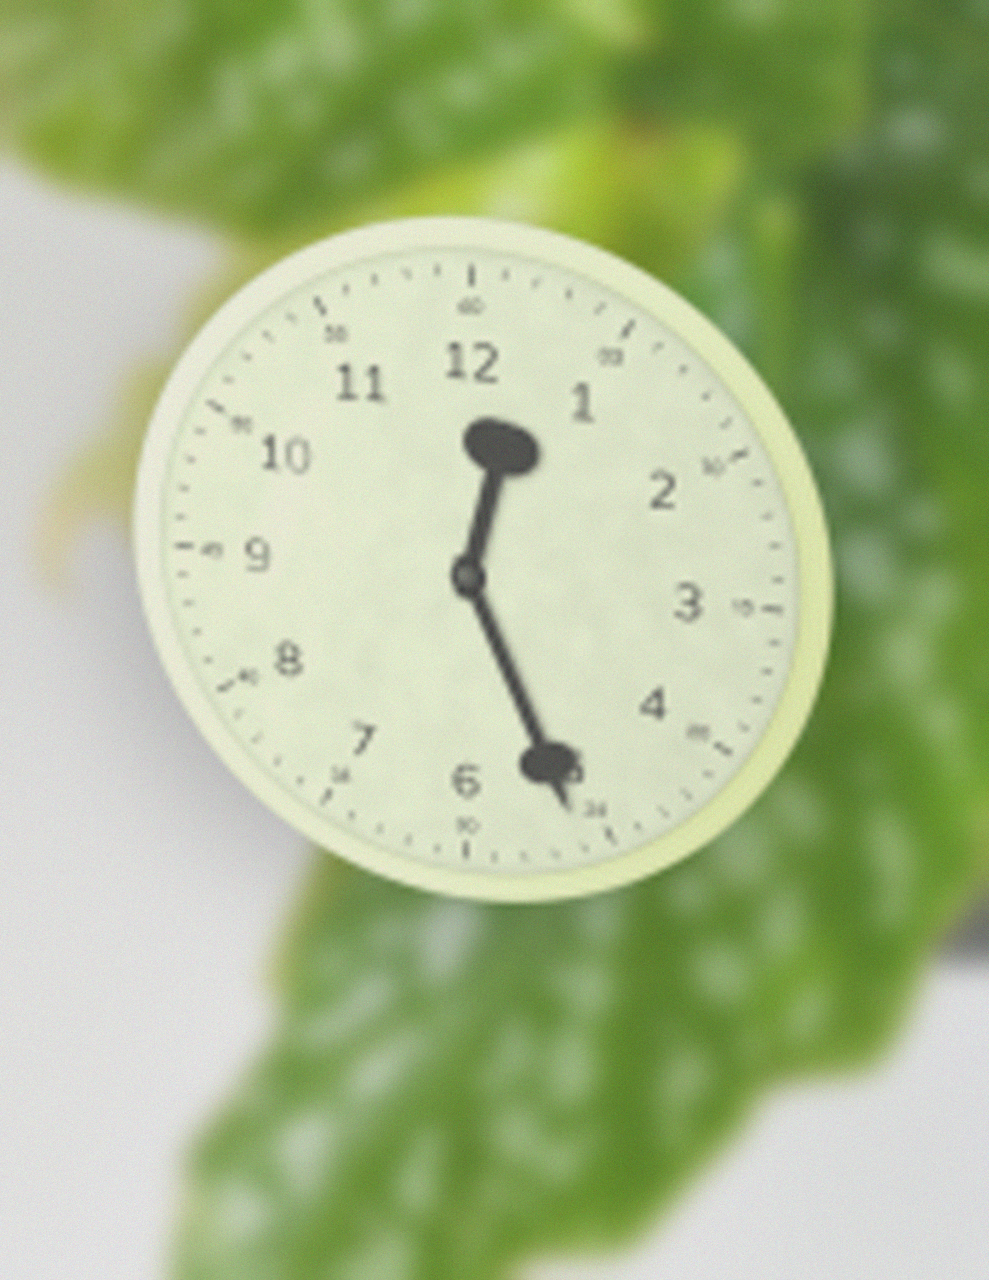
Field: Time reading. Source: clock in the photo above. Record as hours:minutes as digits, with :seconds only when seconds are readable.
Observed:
12:26
